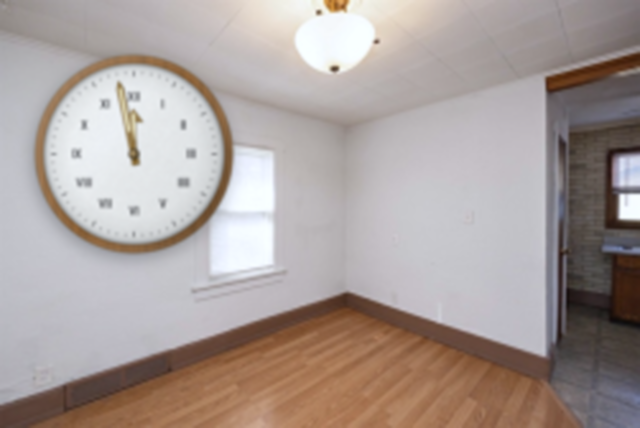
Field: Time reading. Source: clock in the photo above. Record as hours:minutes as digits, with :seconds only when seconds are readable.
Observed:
11:58
